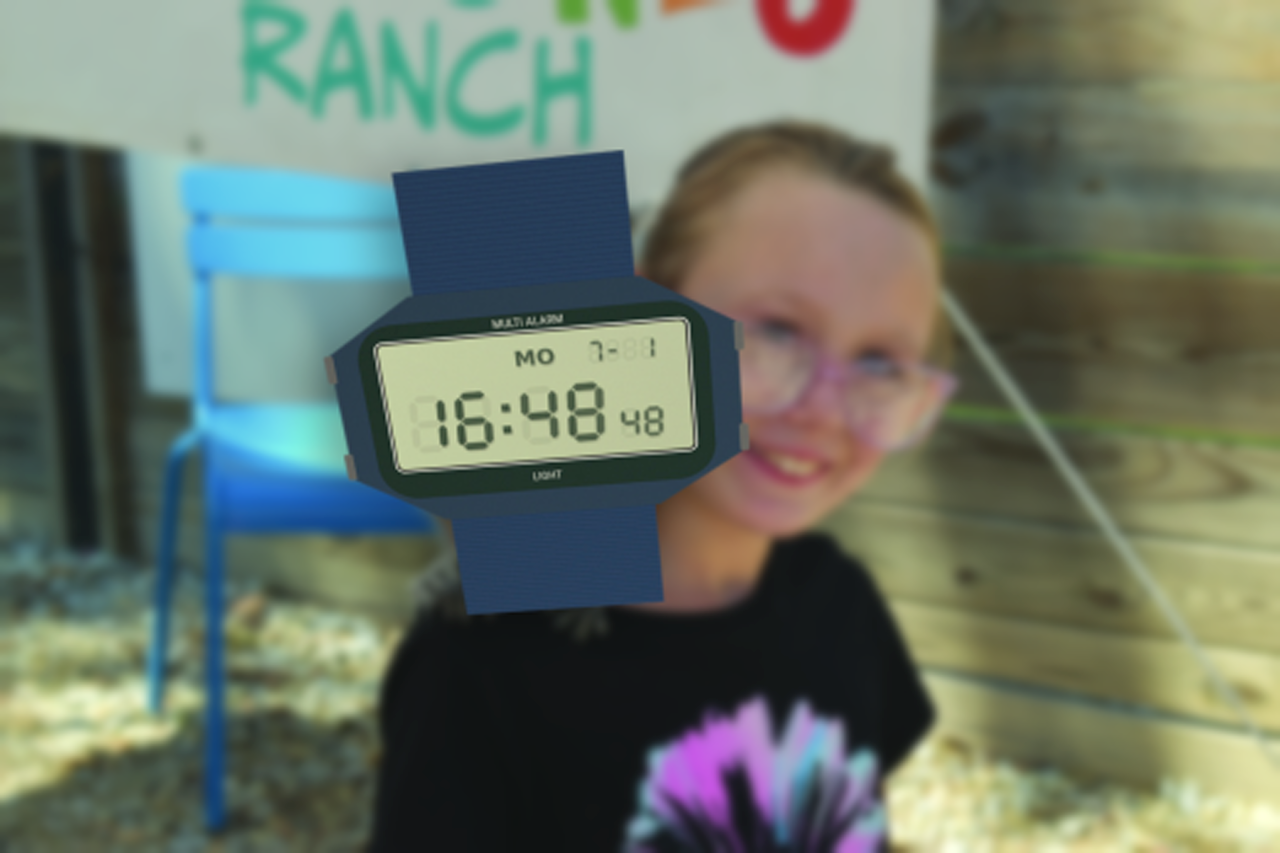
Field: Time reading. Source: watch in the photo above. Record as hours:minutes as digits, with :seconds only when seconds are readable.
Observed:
16:48:48
